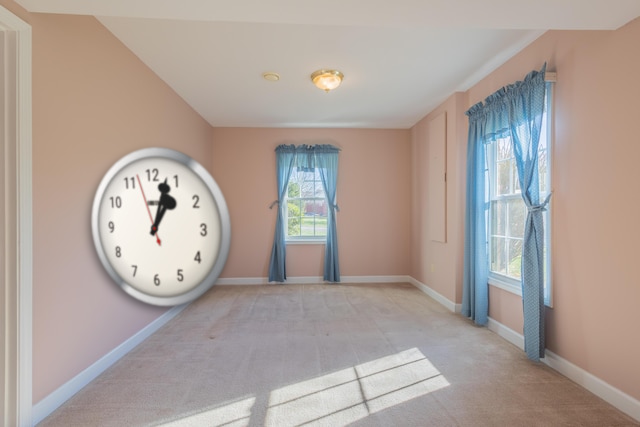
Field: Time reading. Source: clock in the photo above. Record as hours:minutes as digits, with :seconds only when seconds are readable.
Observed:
1:02:57
